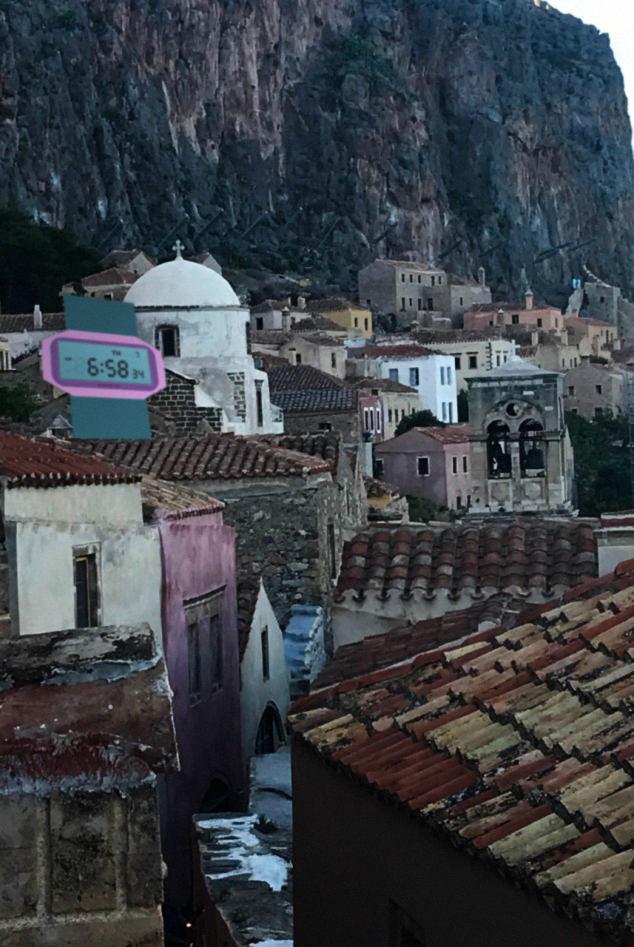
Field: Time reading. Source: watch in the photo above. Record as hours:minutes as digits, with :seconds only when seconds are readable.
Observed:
6:58
